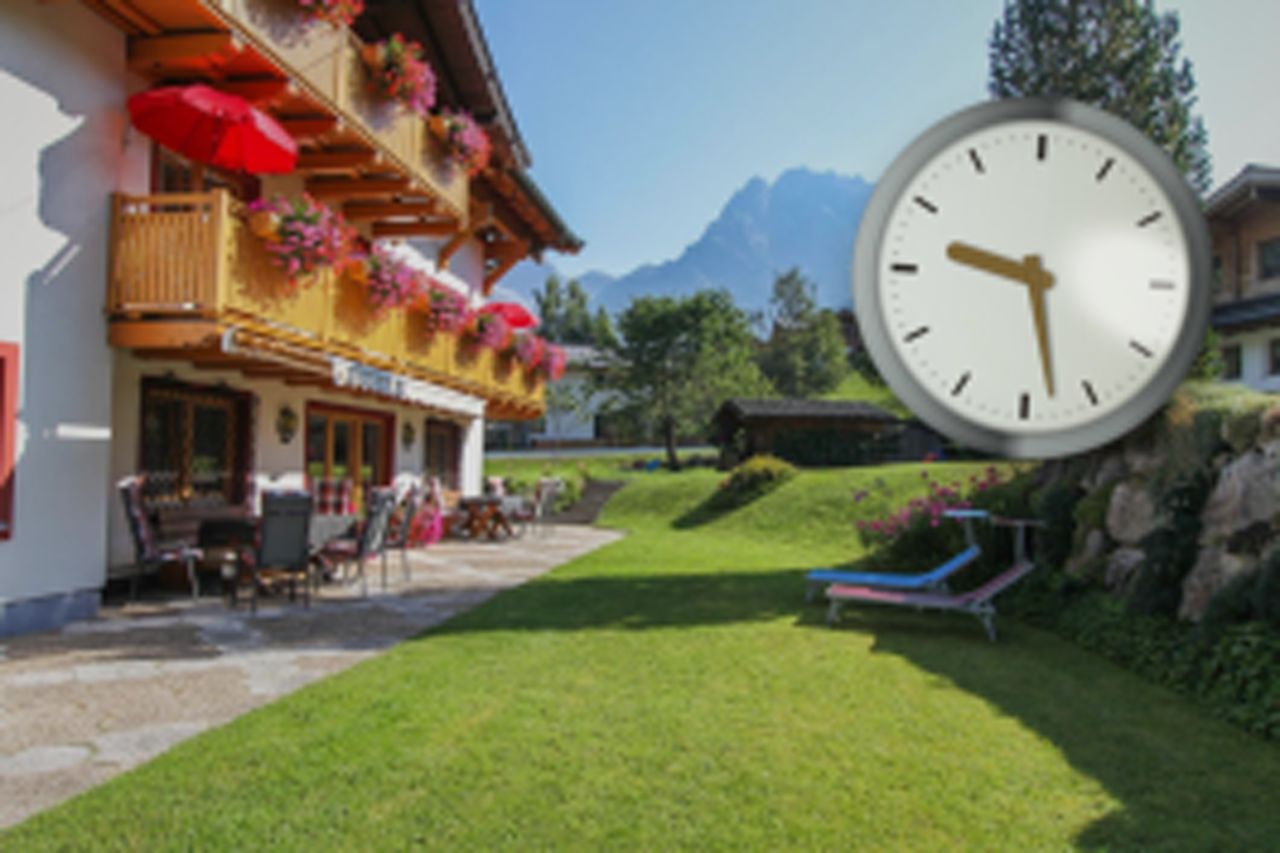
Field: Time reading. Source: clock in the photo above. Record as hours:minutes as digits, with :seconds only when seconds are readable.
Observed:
9:28
